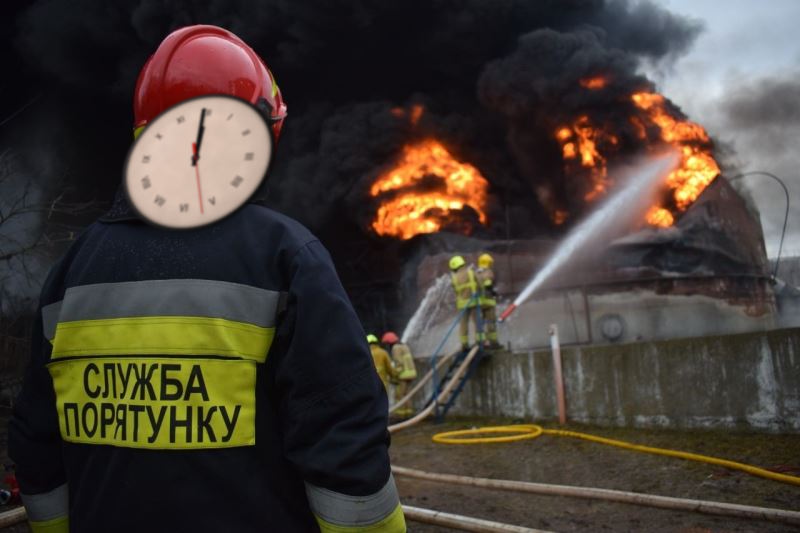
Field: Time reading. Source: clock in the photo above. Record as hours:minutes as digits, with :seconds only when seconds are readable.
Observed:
11:59:27
